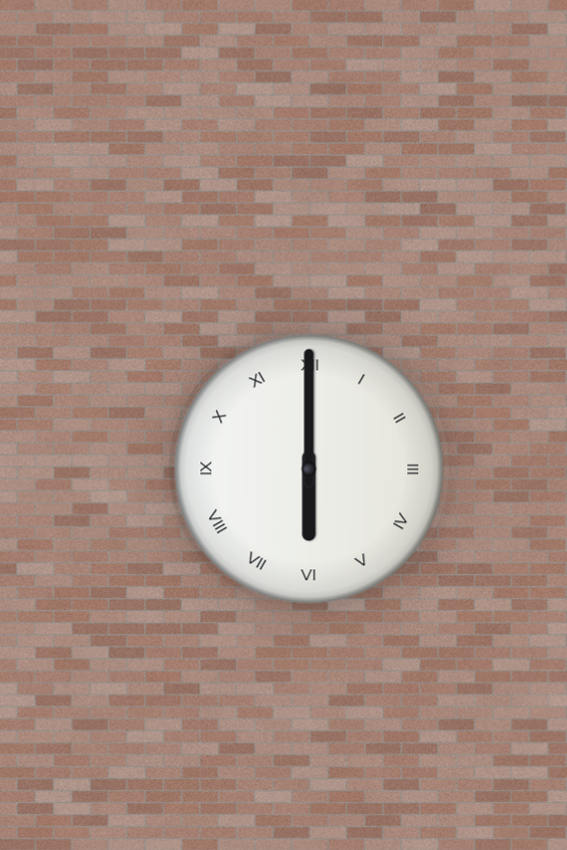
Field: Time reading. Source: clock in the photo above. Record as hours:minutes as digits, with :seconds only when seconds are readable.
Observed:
6:00
